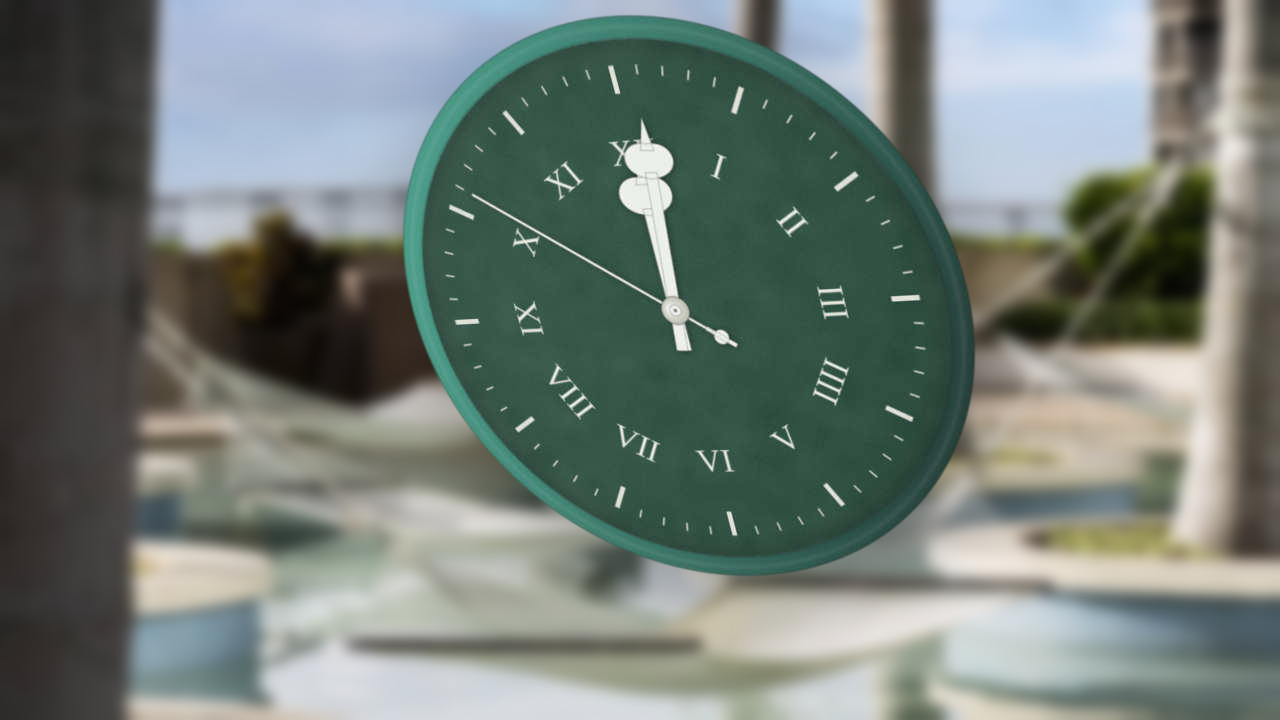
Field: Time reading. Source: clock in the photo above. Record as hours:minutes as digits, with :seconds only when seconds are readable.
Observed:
12:00:51
